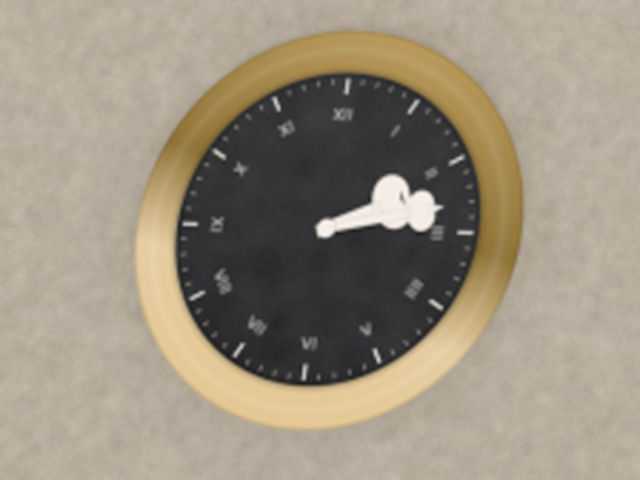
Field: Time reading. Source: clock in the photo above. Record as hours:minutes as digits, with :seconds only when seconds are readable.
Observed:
2:13
